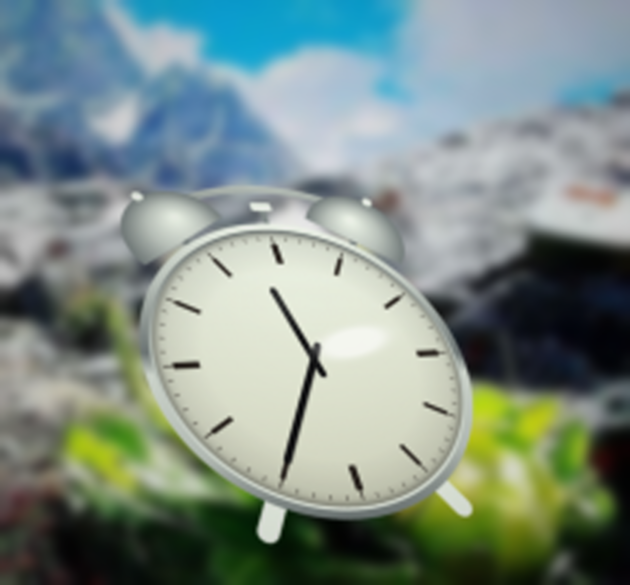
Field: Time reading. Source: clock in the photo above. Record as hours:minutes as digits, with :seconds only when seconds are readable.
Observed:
11:35
